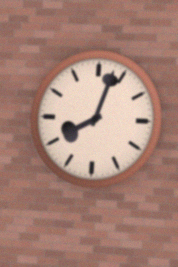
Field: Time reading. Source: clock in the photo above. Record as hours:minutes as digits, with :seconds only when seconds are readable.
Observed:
8:03
